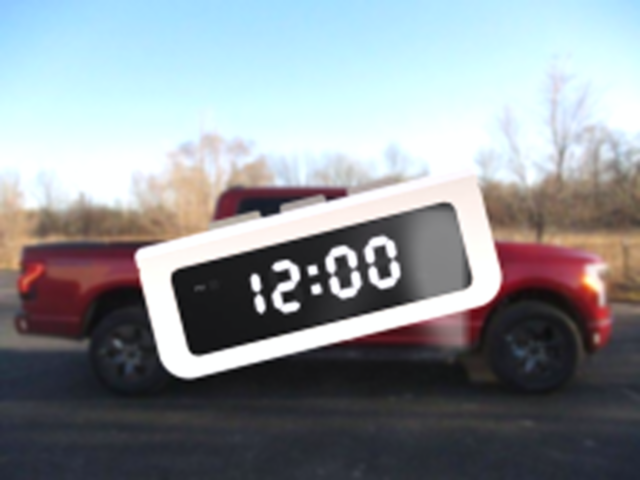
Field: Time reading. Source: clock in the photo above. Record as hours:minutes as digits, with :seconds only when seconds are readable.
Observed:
12:00
